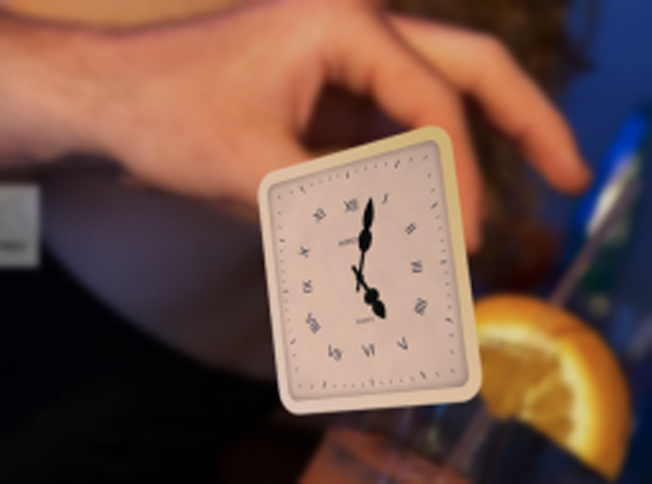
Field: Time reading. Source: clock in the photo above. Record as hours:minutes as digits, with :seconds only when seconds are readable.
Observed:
5:03
